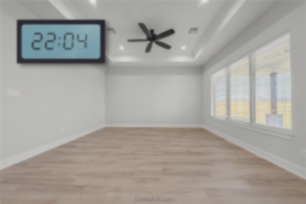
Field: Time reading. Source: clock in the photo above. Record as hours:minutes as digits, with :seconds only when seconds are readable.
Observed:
22:04
